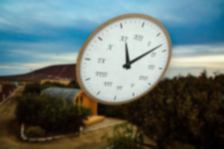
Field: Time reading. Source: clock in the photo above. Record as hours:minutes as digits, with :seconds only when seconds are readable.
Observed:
11:08
